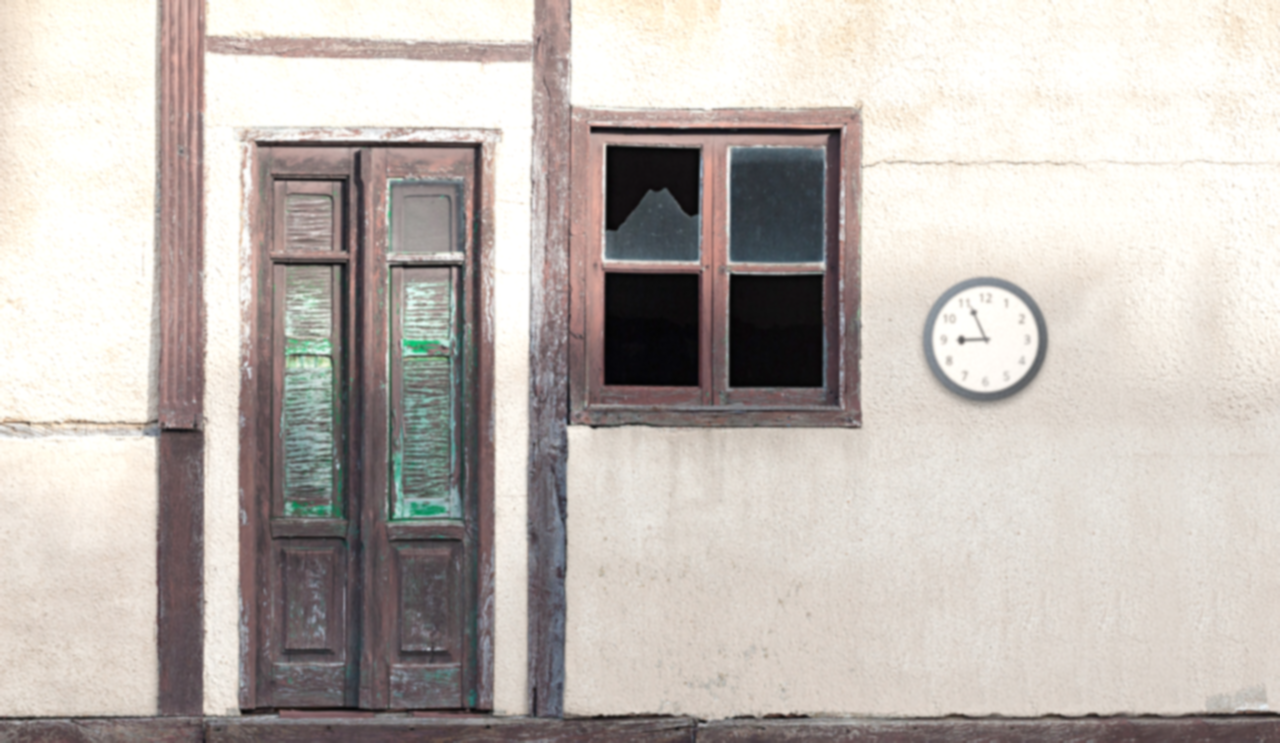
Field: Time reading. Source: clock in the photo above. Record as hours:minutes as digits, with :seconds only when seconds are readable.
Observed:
8:56
